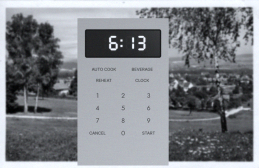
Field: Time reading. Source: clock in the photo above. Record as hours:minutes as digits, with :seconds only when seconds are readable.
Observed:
6:13
